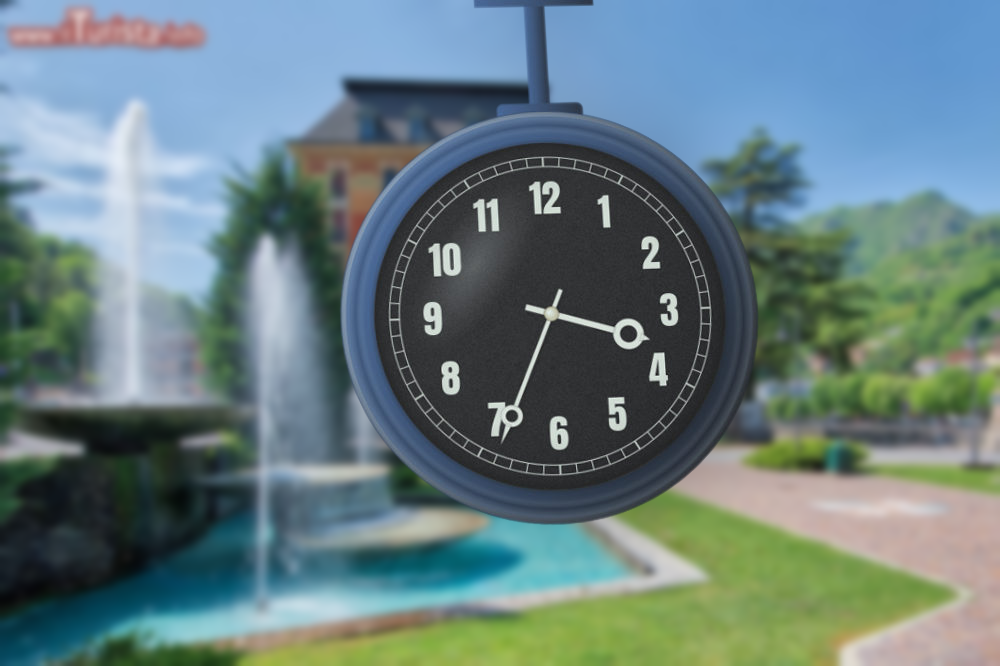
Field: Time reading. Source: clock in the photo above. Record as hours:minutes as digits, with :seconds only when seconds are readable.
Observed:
3:34
